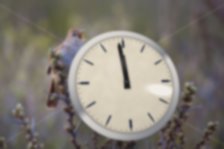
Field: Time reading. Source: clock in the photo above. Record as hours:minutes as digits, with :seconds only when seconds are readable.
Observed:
11:59
